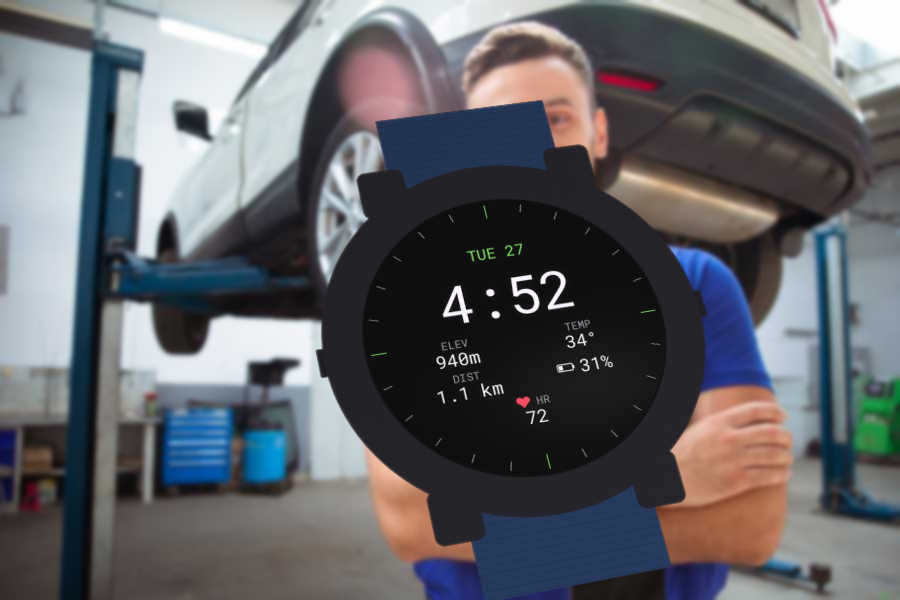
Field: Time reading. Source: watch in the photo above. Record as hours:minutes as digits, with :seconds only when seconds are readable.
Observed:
4:52
